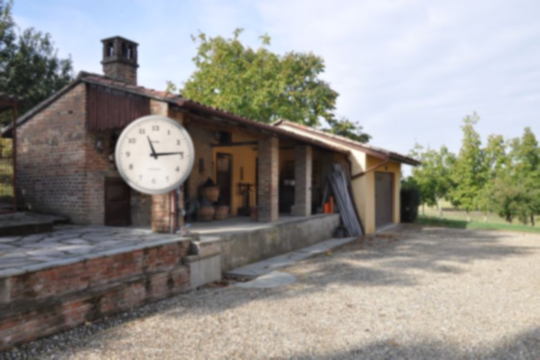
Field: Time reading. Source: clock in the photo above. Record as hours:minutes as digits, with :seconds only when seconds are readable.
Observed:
11:14
